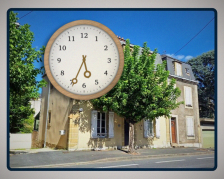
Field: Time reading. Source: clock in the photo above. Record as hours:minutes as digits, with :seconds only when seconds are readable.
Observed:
5:34
